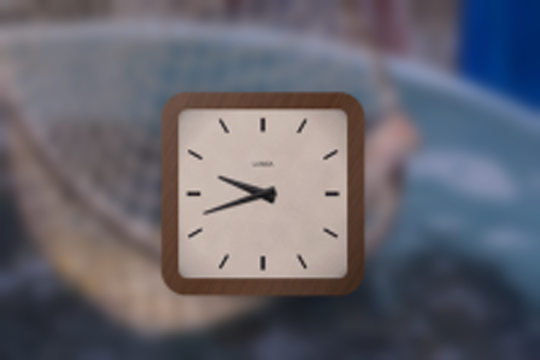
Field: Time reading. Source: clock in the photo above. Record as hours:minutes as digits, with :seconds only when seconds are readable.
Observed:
9:42
